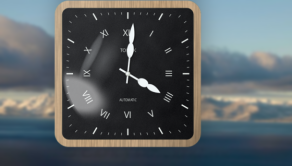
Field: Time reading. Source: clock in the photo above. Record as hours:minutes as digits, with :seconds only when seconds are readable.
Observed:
4:01
